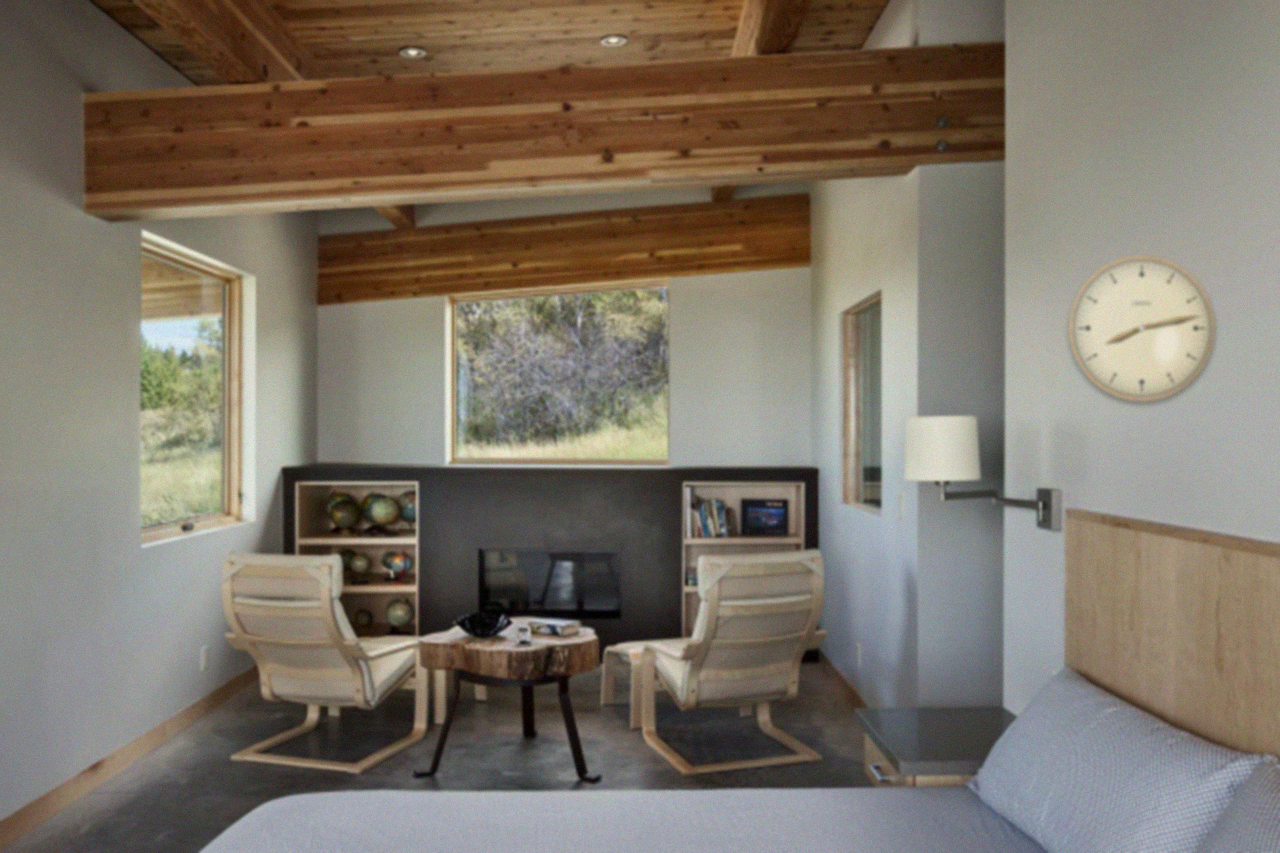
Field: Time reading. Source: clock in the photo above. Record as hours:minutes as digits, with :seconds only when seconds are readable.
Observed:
8:13
